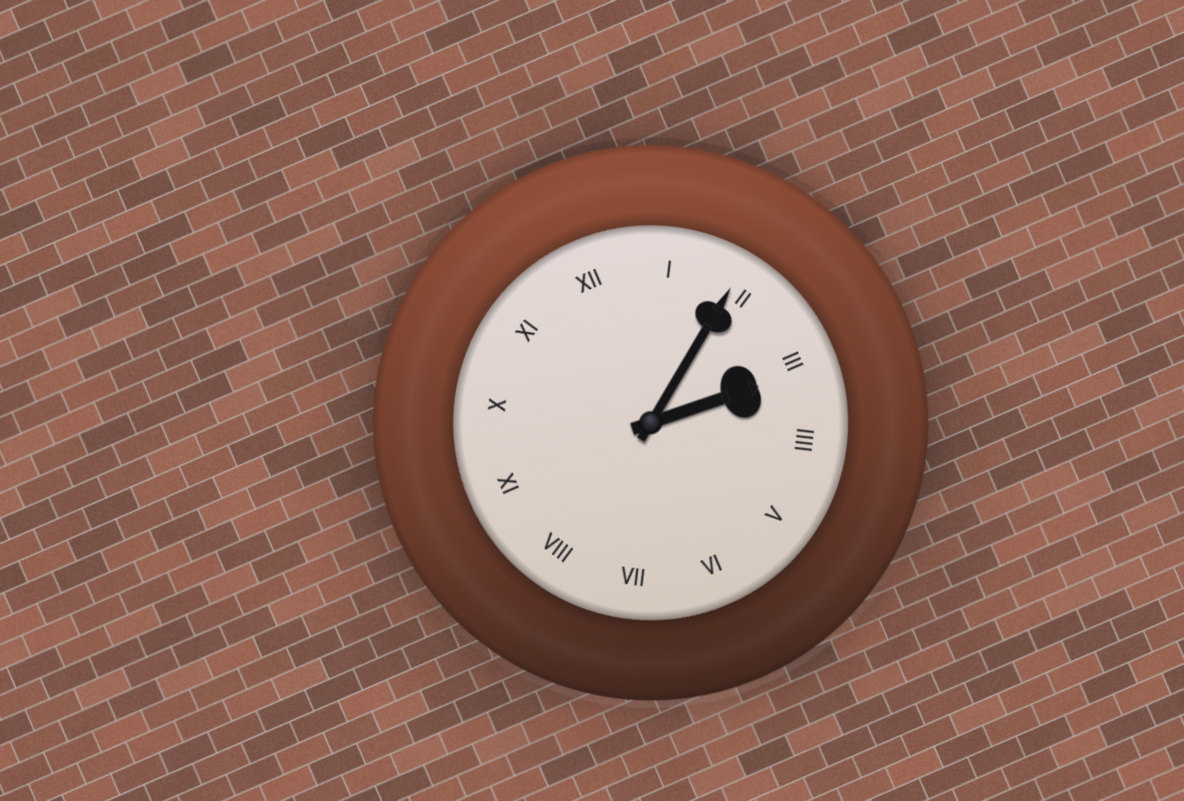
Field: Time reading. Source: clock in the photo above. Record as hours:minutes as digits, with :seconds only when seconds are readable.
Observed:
3:09
